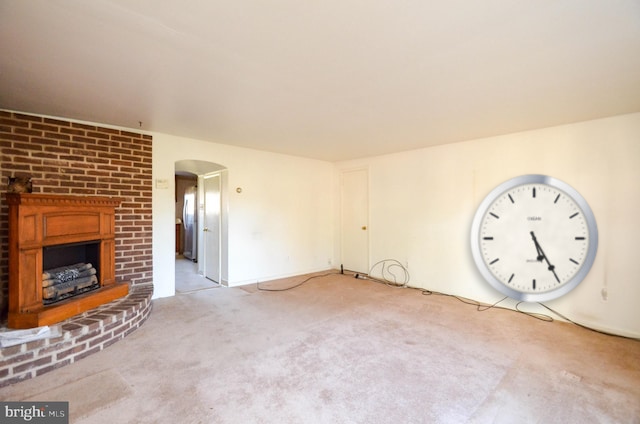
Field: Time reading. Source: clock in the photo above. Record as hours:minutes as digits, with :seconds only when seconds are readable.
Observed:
5:25
